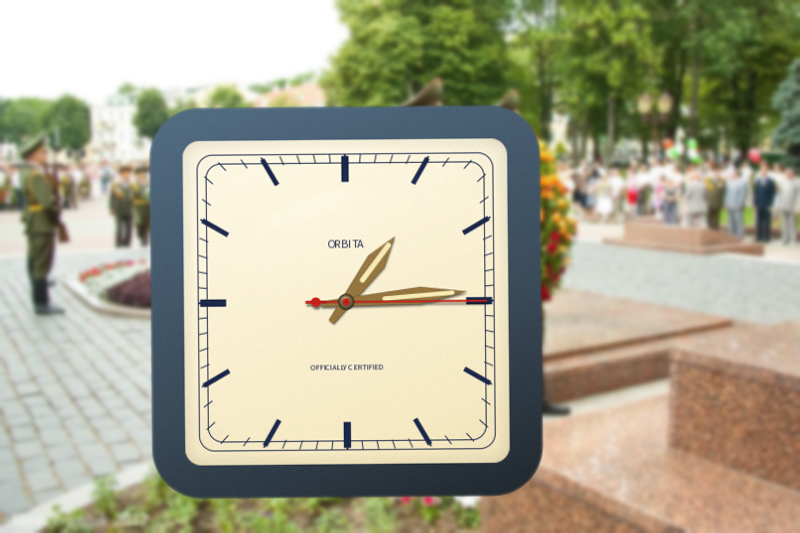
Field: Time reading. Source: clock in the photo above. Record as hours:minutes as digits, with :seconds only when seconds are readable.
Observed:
1:14:15
